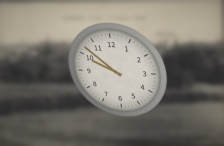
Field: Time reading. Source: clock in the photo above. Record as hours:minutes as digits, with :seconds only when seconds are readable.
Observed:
9:52
